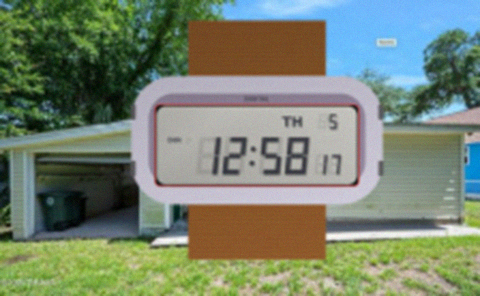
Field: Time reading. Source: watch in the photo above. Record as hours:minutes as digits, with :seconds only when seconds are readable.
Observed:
12:58:17
